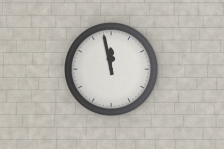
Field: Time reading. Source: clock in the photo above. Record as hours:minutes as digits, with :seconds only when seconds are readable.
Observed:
11:58
